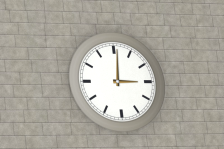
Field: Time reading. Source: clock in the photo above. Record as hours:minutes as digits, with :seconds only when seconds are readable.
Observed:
3:01
